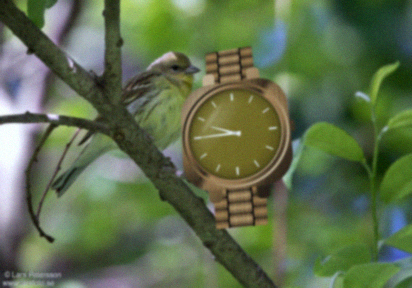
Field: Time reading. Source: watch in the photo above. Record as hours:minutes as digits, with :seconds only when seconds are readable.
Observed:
9:45
